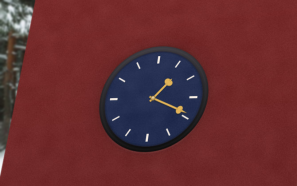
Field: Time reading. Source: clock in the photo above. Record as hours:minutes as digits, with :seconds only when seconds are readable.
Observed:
1:19
